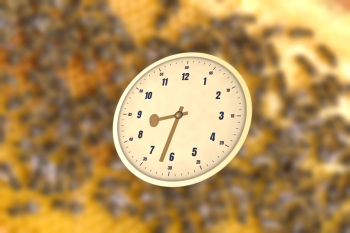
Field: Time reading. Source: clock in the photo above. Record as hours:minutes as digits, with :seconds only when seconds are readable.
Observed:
8:32
